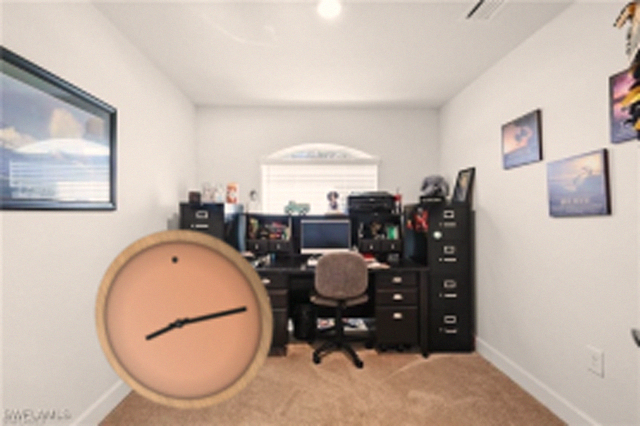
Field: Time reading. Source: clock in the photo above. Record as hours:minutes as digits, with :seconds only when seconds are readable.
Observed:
8:13
